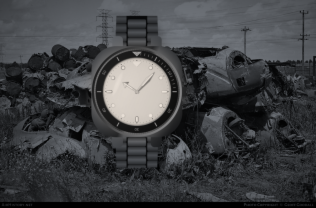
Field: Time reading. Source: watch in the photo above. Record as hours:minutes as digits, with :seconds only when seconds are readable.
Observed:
10:07
